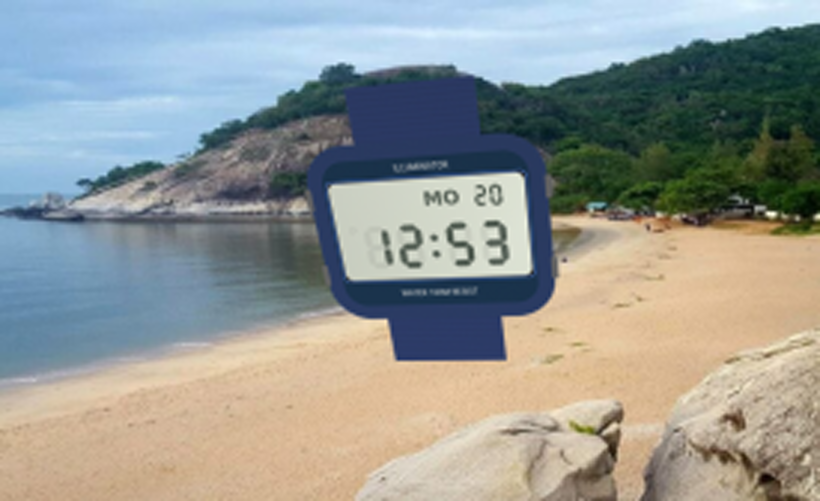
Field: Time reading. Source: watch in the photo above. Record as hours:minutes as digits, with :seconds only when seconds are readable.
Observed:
12:53
